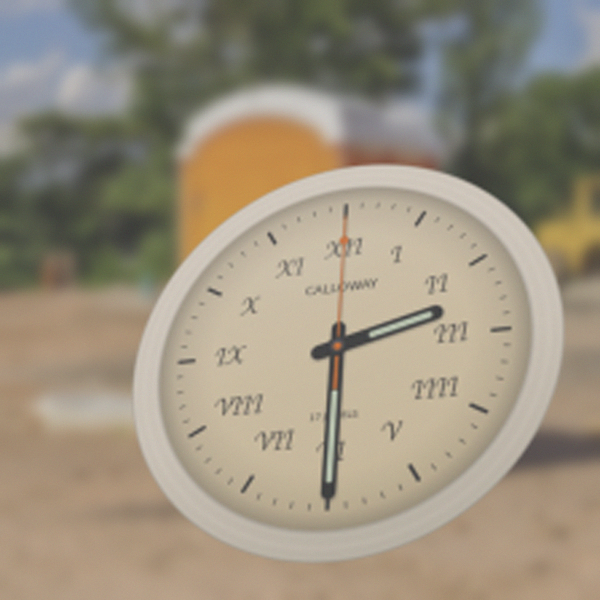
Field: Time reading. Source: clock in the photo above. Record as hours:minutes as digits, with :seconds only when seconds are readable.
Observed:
2:30:00
